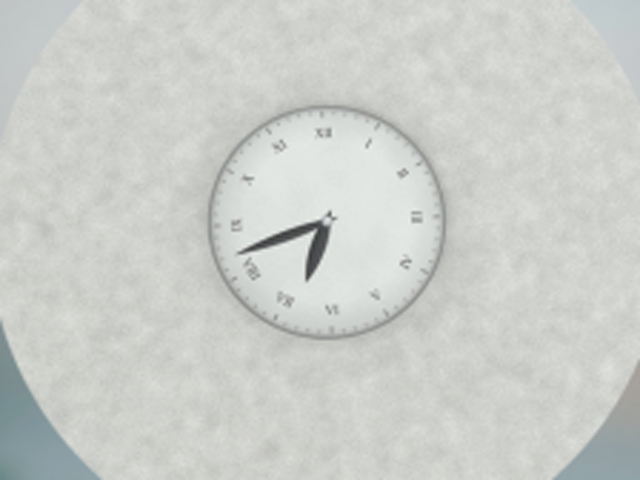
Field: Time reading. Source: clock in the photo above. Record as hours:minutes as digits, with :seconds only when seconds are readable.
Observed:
6:42
